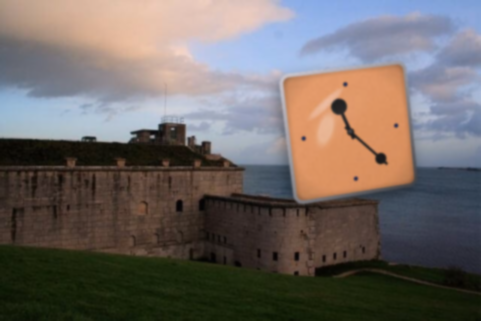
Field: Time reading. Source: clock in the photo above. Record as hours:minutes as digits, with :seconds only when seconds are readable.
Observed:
11:23
